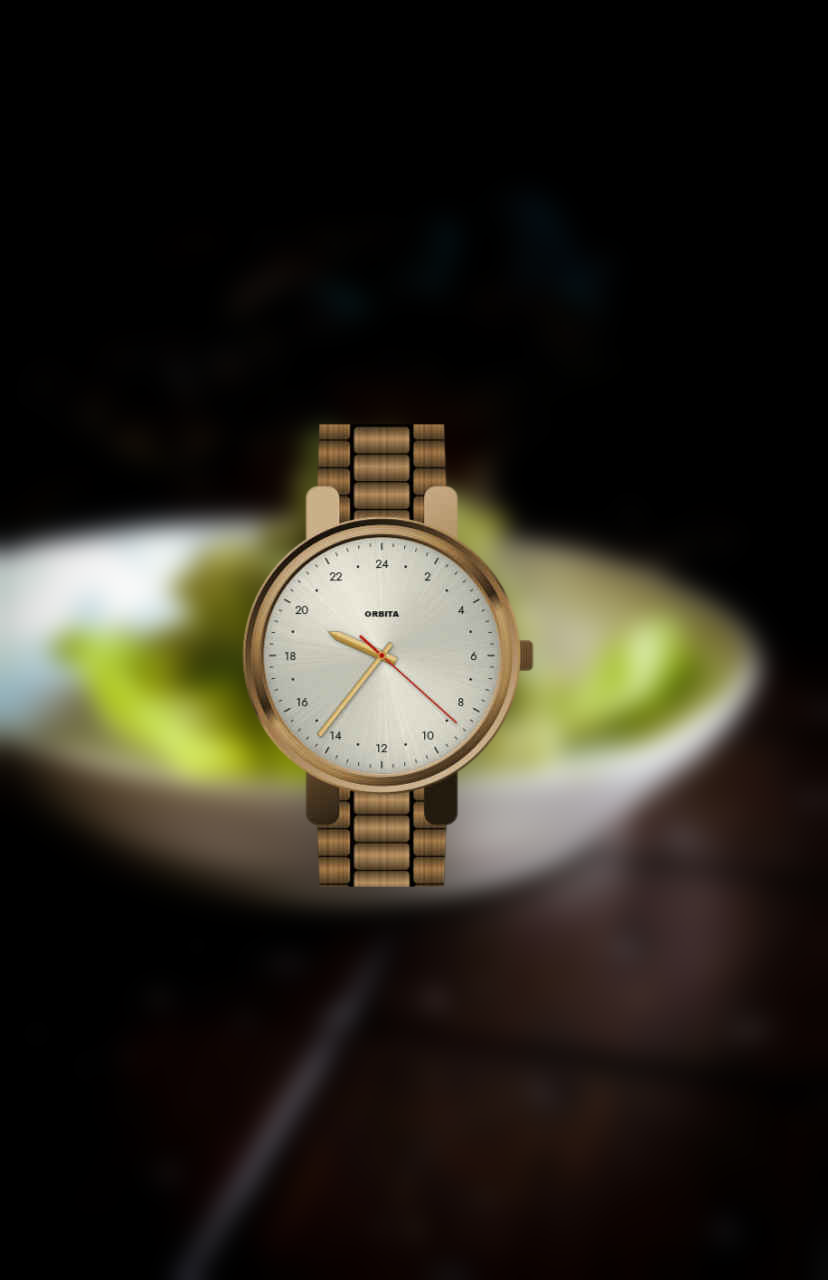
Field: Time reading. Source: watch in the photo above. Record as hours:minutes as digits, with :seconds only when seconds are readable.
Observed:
19:36:22
